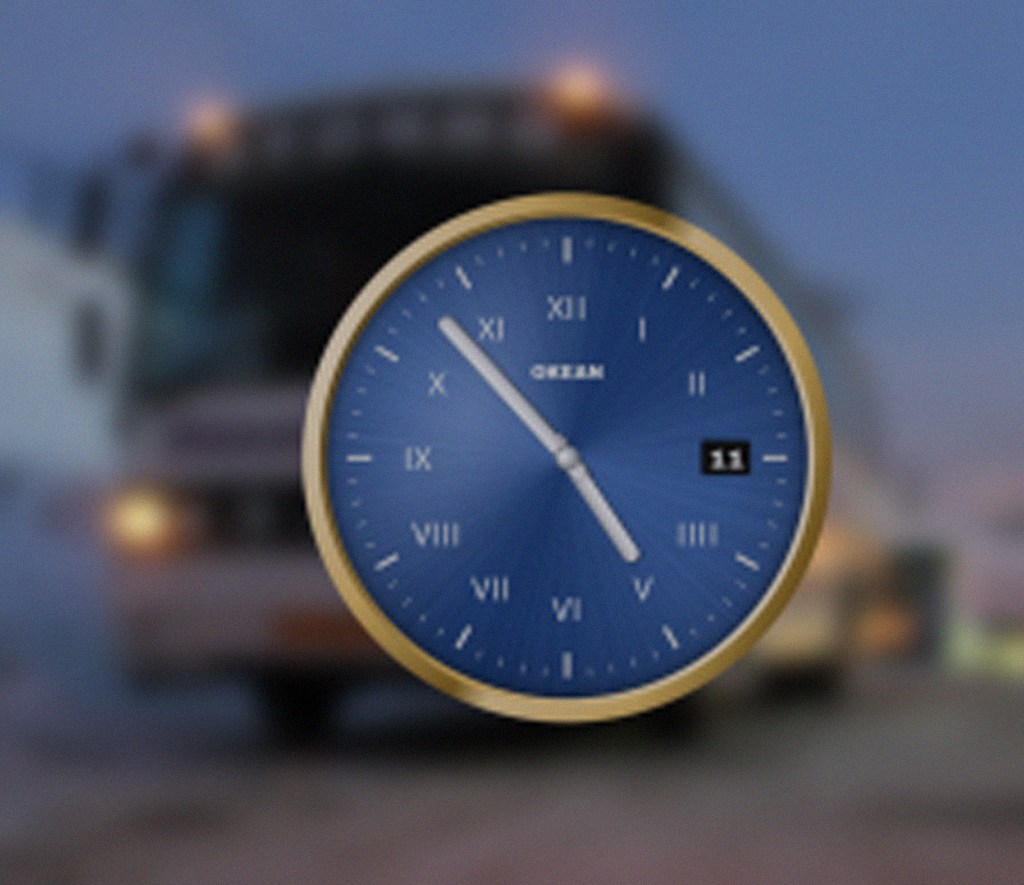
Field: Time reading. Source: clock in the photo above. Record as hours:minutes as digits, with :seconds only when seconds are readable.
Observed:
4:53
